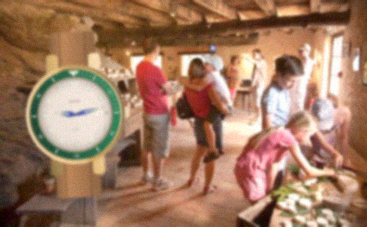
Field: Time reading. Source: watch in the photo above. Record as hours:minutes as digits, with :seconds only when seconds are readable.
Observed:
9:13
